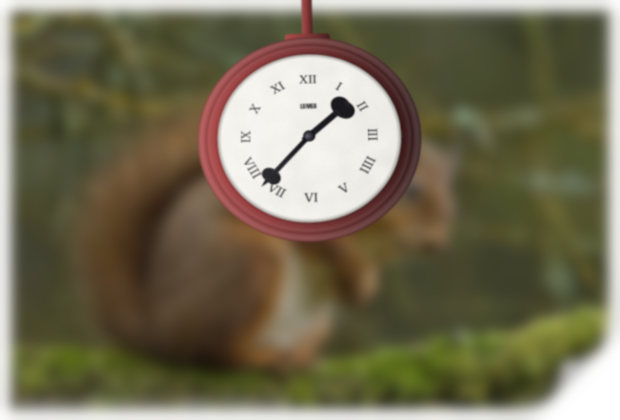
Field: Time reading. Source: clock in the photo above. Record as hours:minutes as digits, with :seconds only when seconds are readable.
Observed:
1:37
